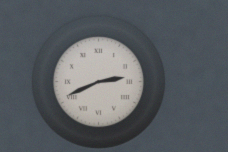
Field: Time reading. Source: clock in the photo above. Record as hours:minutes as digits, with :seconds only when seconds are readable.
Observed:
2:41
